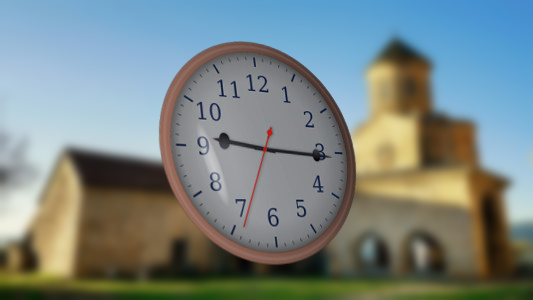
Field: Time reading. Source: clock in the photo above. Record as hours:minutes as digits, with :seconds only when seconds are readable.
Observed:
9:15:34
